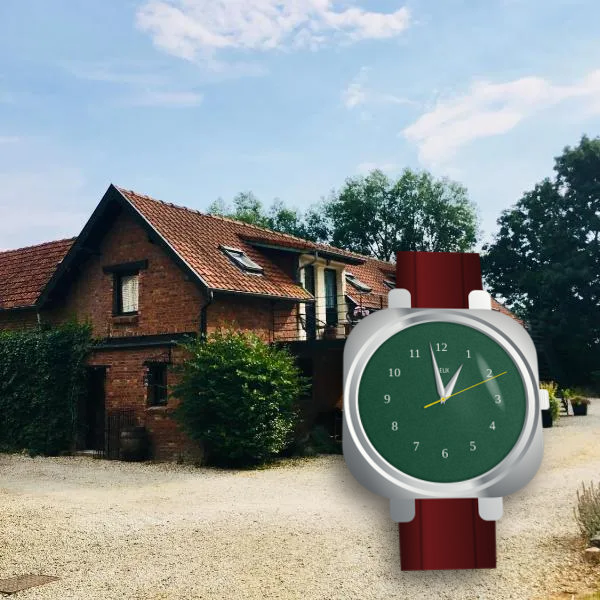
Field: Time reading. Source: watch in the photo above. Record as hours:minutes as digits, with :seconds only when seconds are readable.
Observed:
12:58:11
